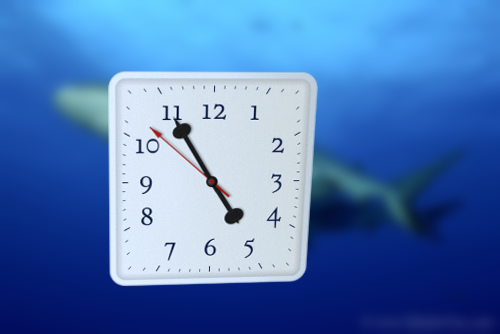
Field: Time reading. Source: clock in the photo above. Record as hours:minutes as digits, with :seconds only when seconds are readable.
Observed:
4:54:52
